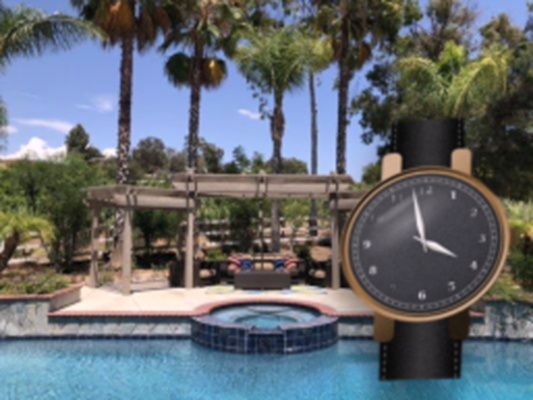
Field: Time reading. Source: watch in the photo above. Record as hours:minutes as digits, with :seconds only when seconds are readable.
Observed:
3:58
